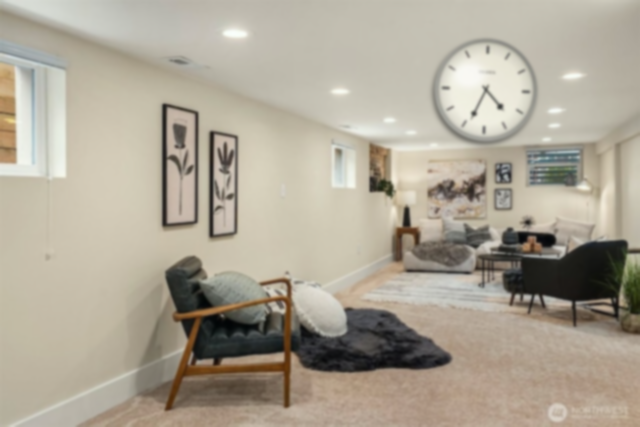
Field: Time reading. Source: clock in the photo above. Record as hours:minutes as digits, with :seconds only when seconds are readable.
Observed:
4:34
